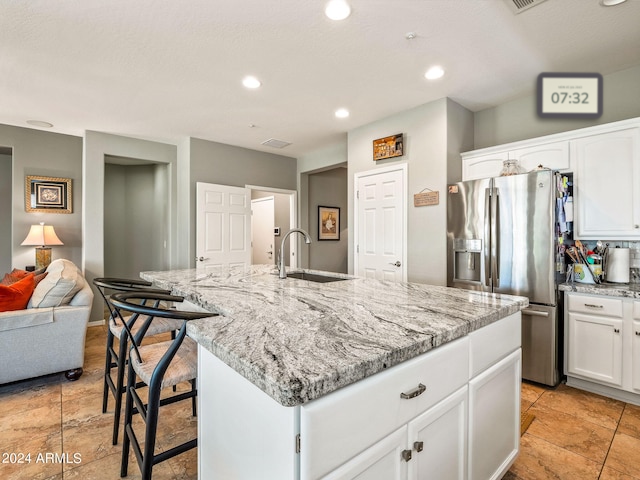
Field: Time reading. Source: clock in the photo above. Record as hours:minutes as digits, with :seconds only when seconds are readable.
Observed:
7:32
